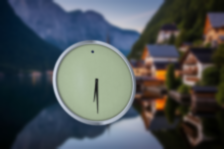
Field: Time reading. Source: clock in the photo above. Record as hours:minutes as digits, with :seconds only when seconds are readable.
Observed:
6:31
